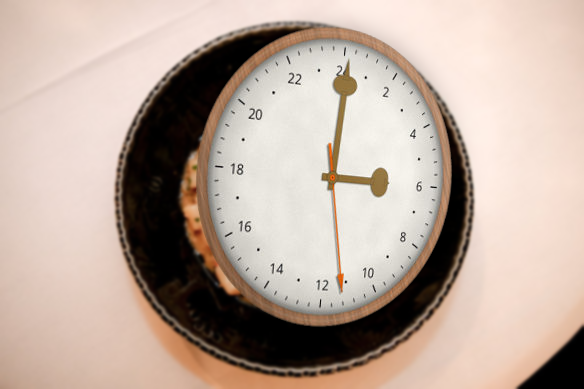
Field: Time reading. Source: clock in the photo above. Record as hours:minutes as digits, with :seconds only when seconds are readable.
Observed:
6:00:28
